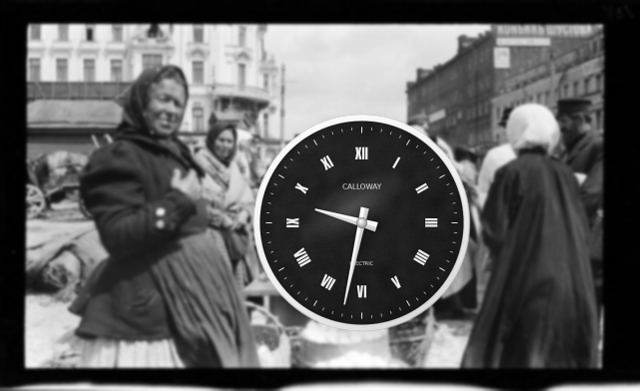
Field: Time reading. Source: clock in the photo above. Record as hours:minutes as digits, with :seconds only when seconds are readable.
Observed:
9:32
